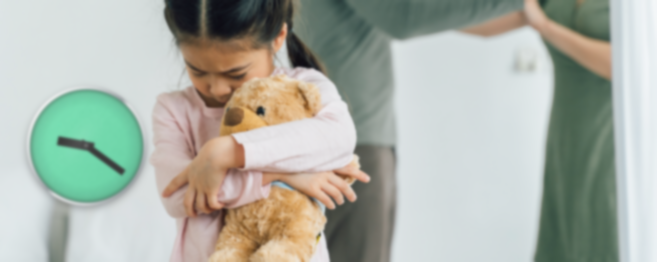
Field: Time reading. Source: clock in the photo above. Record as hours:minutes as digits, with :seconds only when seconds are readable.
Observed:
9:21
